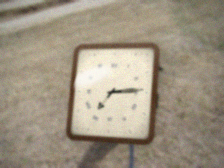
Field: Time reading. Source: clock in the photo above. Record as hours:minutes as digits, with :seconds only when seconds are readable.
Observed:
7:14
